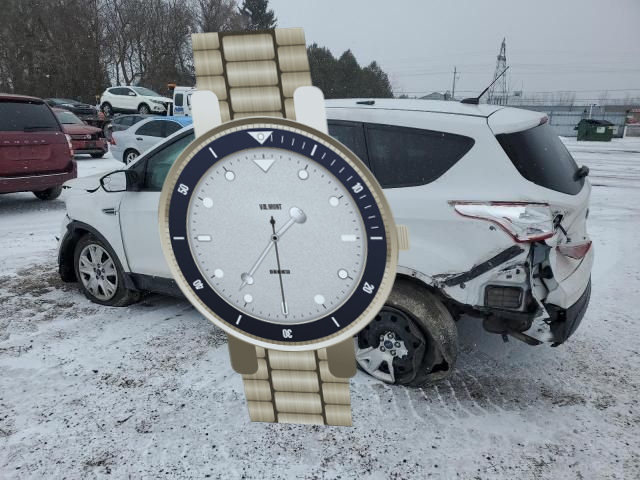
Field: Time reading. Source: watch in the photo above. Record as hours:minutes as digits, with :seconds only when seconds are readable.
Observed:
1:36:30
